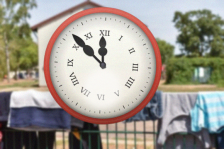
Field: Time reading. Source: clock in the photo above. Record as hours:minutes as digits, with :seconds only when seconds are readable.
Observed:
11:52
